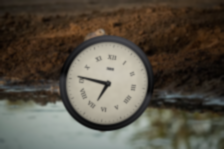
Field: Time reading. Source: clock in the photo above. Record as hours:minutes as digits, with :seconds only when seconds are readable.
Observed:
6:46
